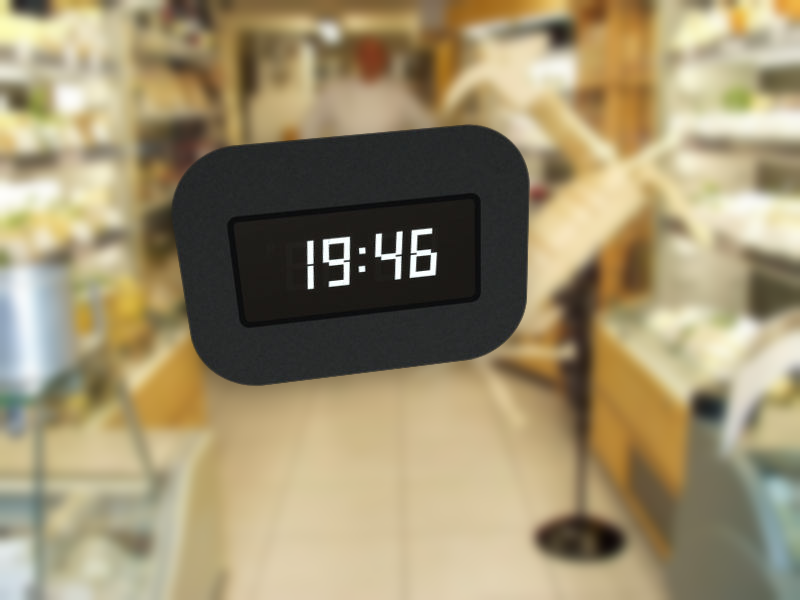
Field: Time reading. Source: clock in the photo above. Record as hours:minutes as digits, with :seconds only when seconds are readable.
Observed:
19:46
